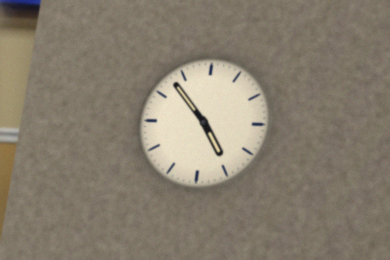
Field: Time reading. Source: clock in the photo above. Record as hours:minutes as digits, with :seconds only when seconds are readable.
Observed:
4:53
